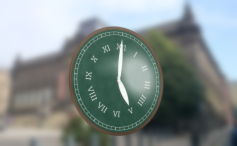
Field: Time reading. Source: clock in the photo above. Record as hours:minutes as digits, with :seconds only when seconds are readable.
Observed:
5:00
